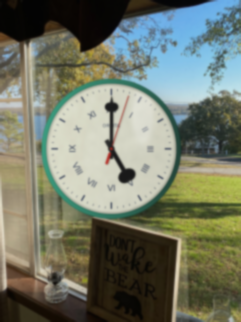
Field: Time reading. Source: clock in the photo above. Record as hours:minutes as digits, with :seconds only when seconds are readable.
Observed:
5:00:03
